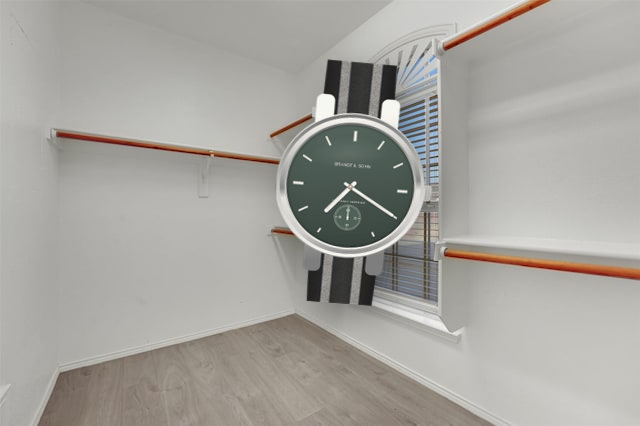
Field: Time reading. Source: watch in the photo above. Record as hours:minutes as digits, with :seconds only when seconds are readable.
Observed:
7:20
